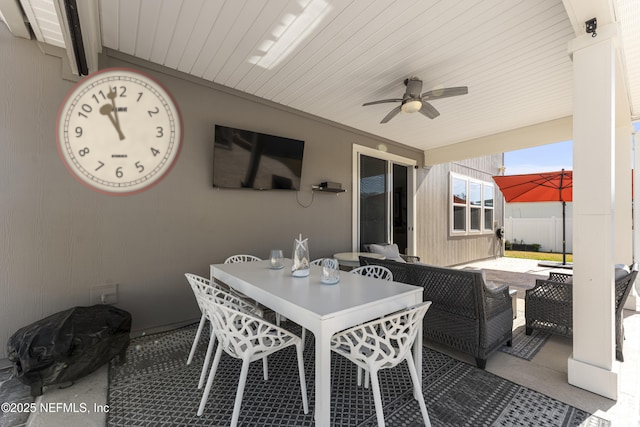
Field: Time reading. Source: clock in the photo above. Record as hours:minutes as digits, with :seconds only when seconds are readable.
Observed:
10:58
